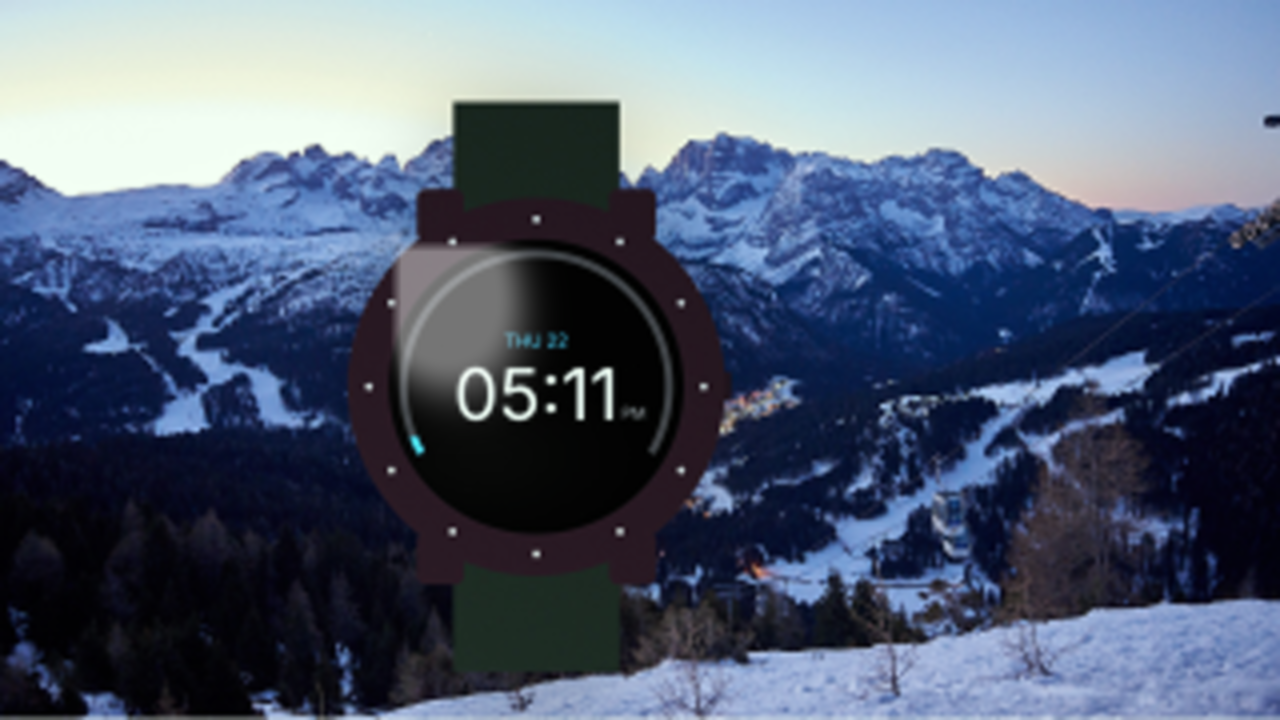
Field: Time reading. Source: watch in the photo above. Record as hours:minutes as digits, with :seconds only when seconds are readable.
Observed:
5:11
